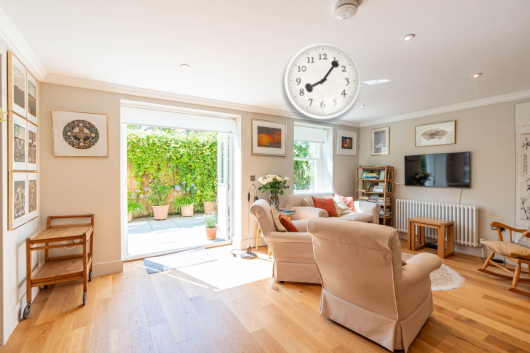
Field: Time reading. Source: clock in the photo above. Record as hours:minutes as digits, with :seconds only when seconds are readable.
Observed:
8:06
